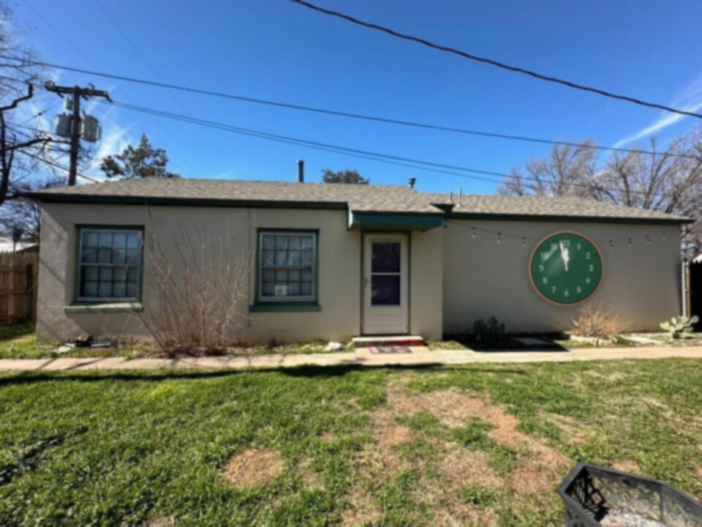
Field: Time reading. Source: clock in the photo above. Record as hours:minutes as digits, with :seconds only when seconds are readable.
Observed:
11:58
